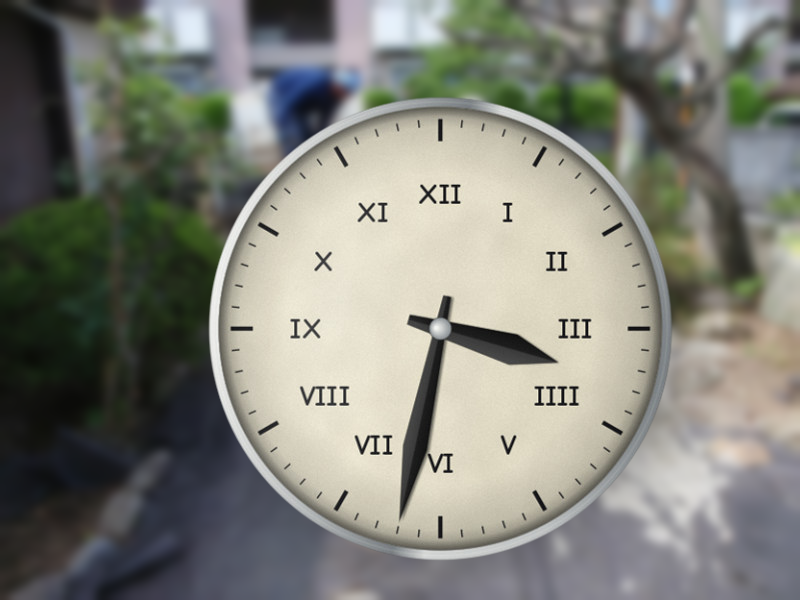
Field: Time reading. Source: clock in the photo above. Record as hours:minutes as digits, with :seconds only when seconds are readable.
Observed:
3:32
